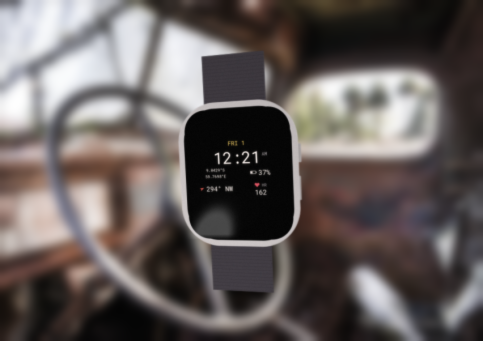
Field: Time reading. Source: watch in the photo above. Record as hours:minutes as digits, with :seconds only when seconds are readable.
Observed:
12:21
